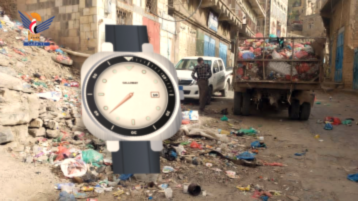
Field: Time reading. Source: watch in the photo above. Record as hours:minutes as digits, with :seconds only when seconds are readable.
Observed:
7:38
